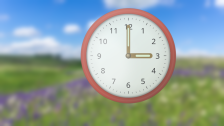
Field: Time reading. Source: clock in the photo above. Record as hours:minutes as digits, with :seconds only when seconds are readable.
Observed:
3:00
